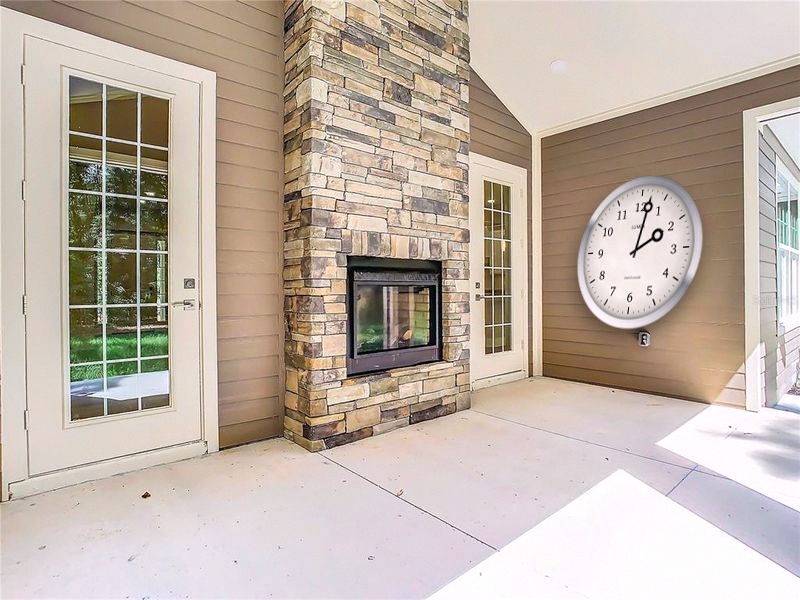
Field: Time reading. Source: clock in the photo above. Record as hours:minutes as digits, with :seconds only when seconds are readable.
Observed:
2:02
